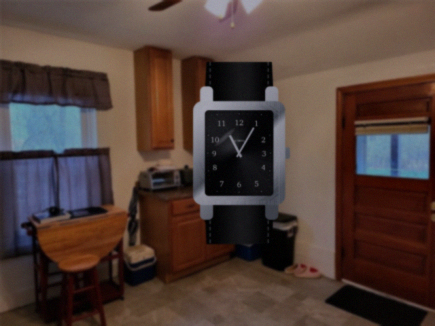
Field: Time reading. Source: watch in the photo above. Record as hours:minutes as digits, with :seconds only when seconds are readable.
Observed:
11:05
